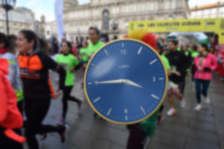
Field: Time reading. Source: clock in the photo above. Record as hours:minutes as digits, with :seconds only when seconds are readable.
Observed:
3:45
